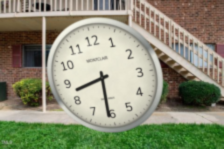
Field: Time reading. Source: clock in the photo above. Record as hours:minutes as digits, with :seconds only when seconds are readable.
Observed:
8:31
